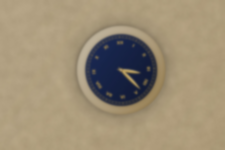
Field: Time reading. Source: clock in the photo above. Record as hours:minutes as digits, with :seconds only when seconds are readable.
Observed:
3:23
